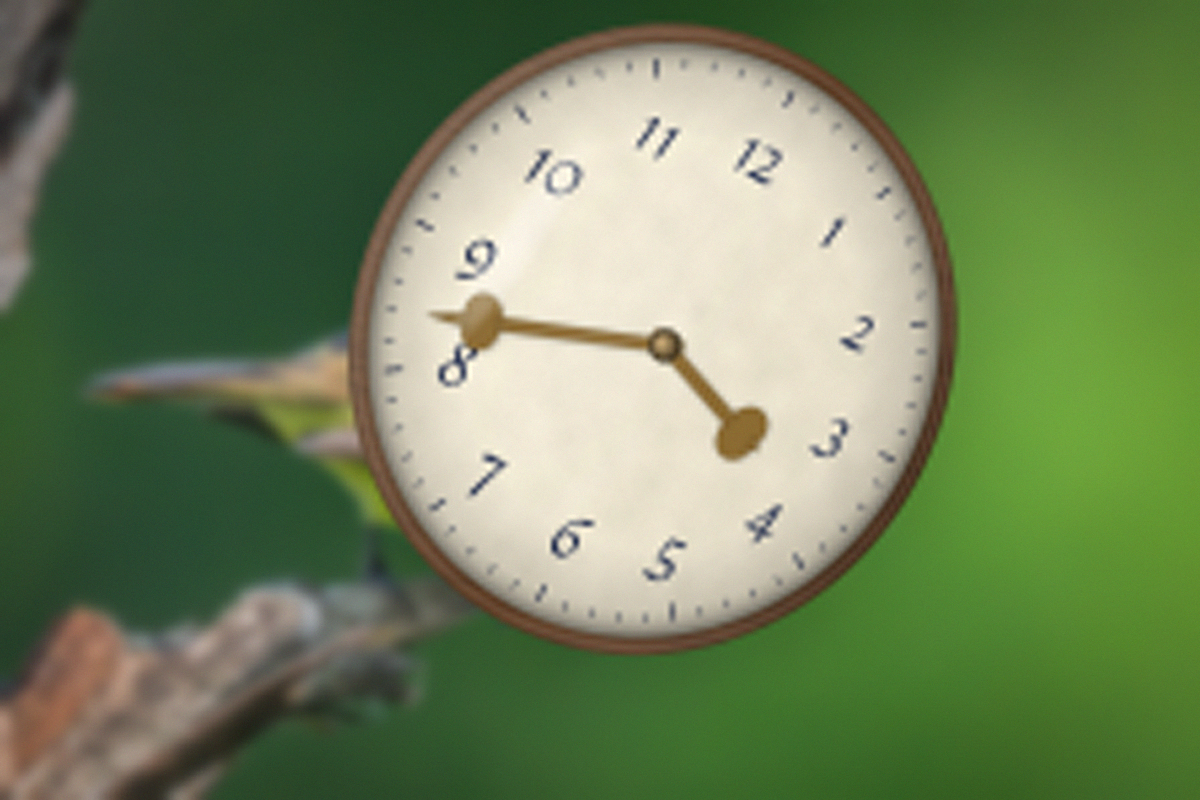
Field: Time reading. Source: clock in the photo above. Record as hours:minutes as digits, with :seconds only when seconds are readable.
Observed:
3:42
